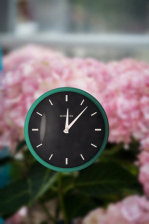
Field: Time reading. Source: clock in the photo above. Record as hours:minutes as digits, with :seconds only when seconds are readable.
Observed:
12:07
